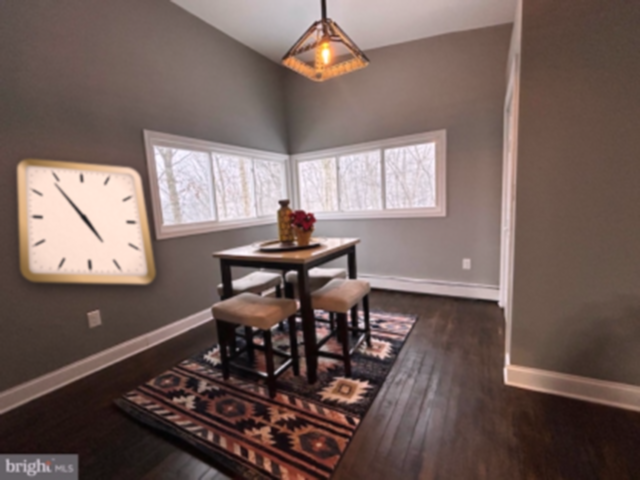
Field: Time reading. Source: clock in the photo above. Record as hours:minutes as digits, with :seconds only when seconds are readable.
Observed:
4:54
